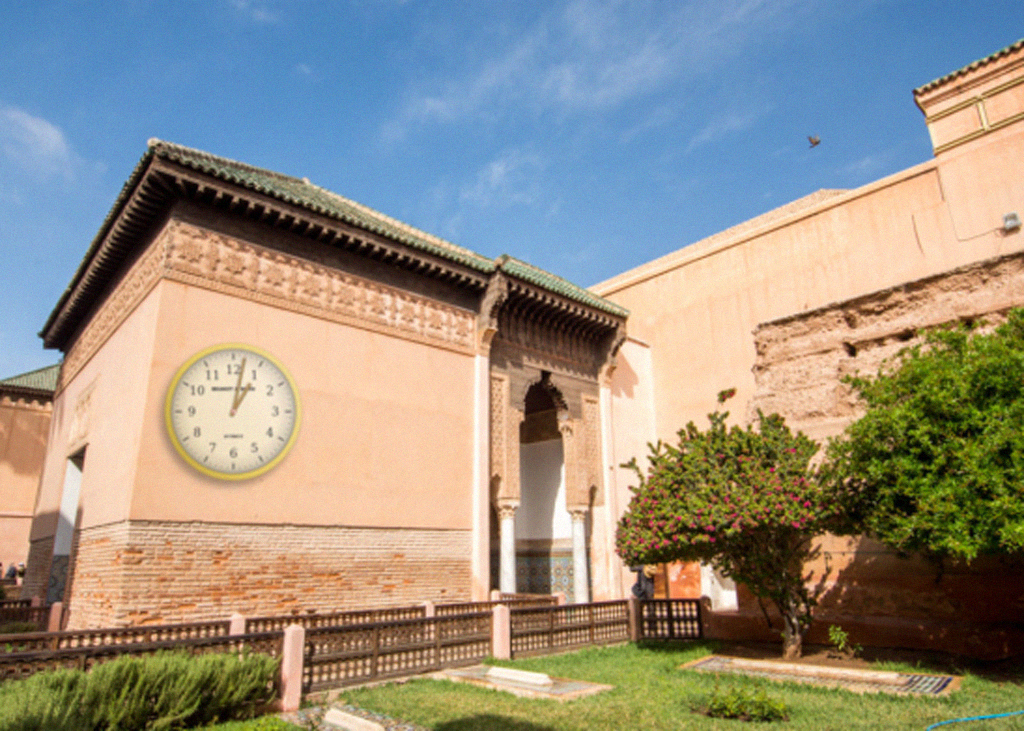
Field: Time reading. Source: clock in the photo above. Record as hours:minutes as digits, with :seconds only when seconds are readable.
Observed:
1:02
